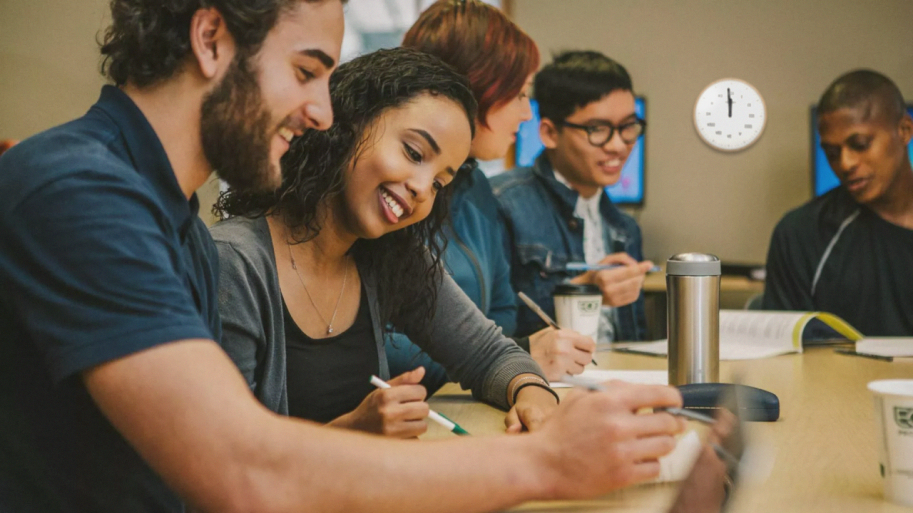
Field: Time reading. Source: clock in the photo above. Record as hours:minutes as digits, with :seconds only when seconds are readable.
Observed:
11:59
